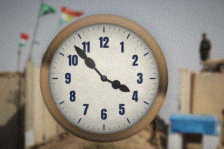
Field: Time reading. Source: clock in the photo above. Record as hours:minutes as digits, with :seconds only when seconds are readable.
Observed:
3:53
